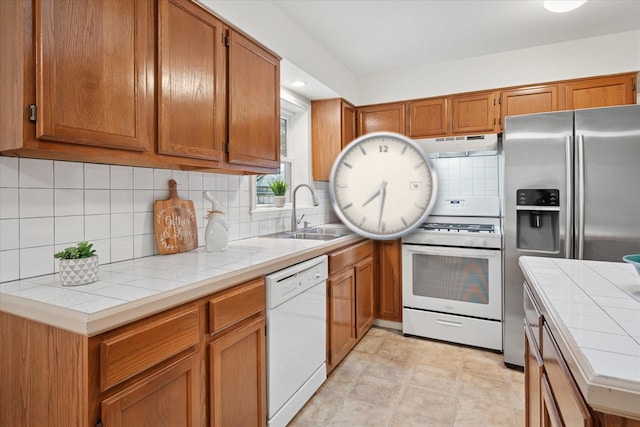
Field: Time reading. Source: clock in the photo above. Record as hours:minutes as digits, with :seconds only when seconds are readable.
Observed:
7:31
